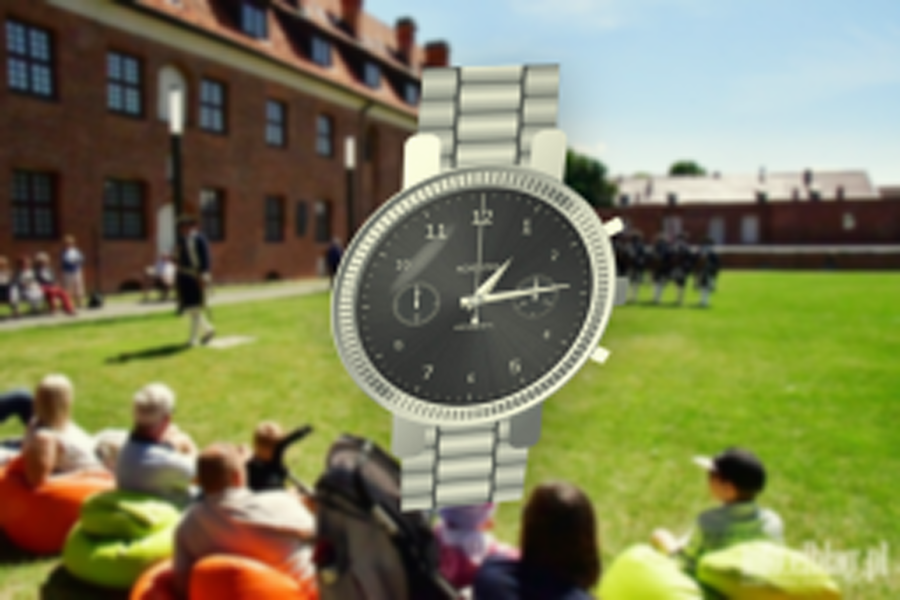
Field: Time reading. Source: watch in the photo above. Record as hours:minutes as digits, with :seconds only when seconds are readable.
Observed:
1:14
